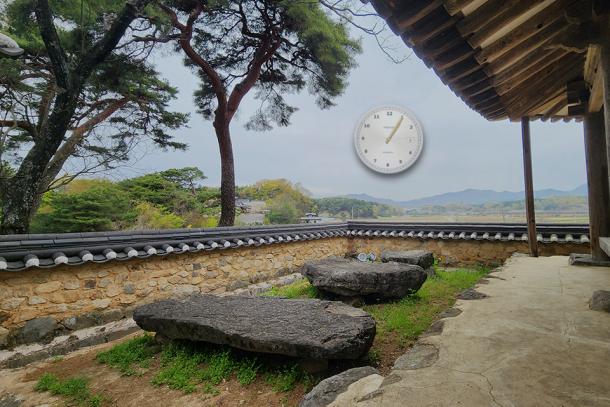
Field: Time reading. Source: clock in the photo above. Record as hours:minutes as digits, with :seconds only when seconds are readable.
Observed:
1:05
